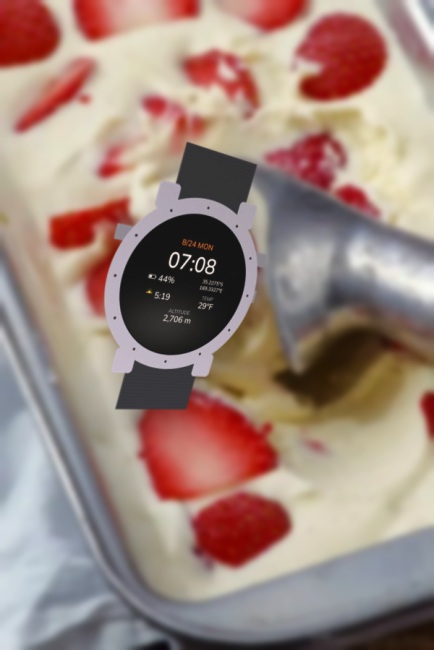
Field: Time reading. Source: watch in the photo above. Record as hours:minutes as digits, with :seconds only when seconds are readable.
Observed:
7:08
